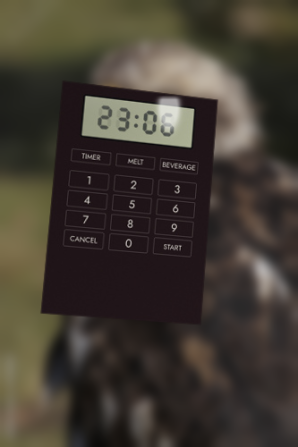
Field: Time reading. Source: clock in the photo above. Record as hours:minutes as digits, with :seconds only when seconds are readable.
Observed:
23:06
